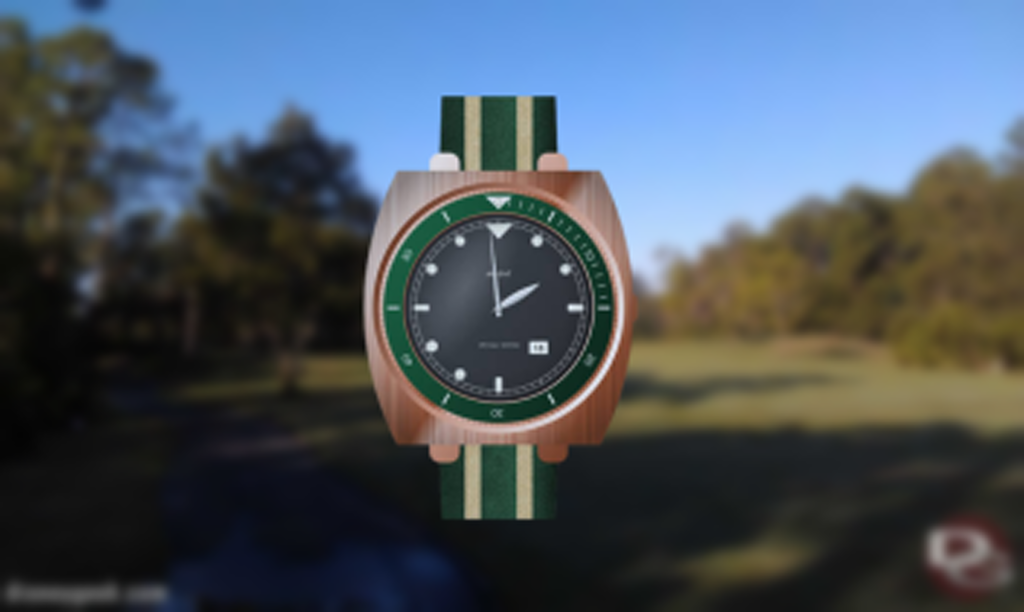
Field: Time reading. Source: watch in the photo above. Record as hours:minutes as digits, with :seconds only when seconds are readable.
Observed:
1:59
